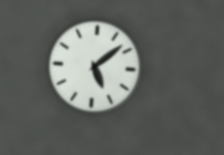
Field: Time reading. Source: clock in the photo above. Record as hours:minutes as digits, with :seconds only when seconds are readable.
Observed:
5:08
